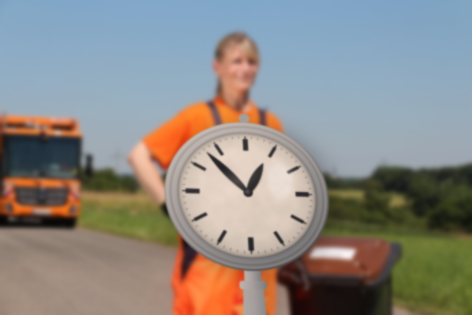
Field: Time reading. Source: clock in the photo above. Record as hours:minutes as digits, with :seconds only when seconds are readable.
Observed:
12:53
